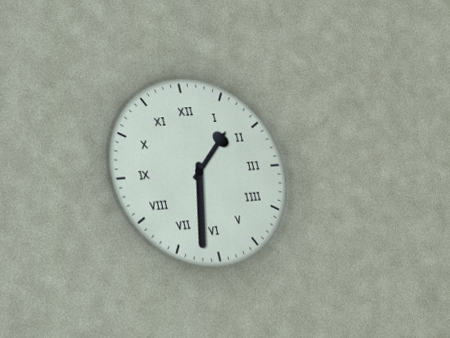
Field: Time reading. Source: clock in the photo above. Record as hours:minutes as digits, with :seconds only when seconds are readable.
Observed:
1:32
